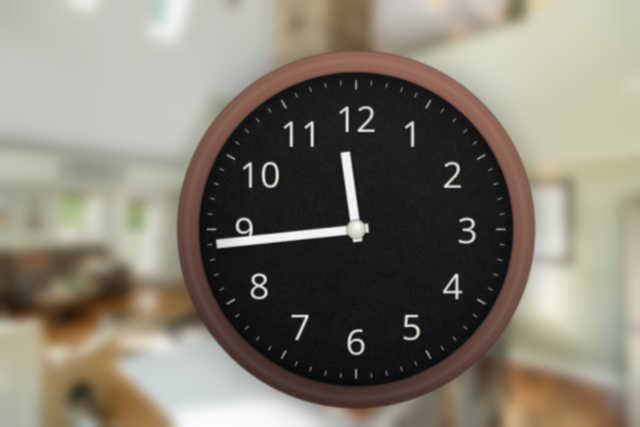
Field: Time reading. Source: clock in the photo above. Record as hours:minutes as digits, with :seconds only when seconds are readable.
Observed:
11:44
